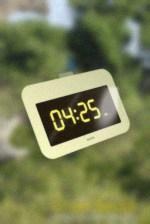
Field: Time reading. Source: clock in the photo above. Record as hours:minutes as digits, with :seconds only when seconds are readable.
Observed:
4:25
